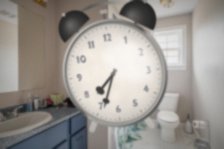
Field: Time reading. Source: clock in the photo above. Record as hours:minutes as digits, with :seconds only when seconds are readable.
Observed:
7:34
